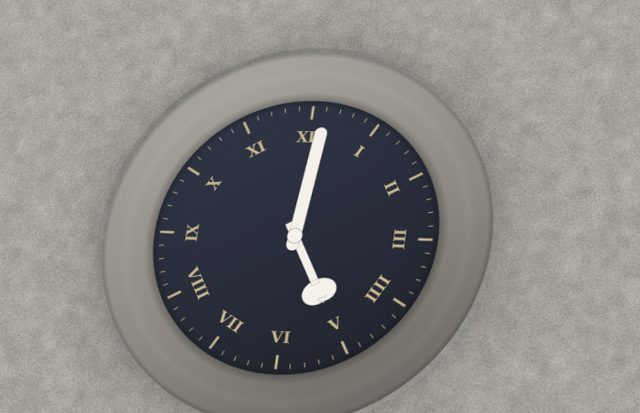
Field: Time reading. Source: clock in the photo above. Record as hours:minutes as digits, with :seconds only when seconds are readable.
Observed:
5:01
